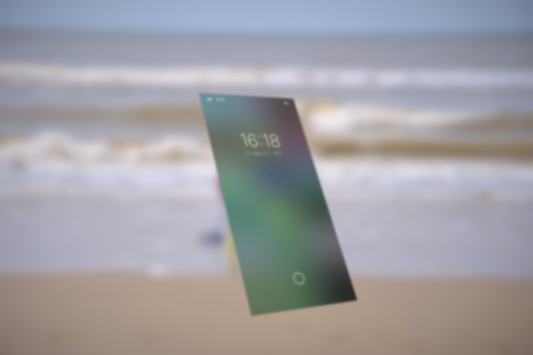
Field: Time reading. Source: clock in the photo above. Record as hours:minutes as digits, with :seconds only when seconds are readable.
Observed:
16:18
